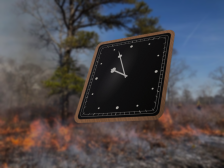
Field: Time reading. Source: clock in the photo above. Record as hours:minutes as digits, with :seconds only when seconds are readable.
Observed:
9:56
